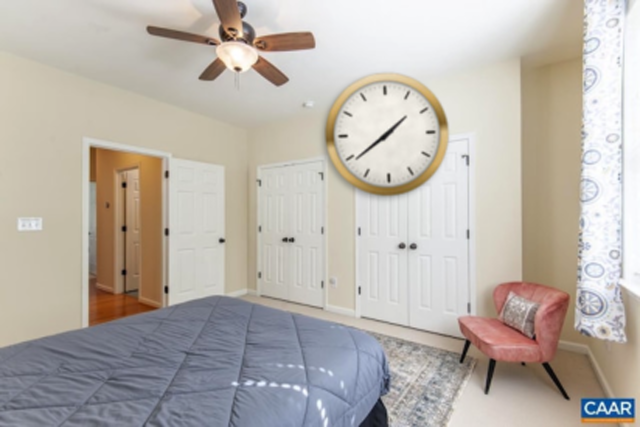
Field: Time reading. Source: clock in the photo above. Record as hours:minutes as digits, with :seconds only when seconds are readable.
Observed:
1:39
